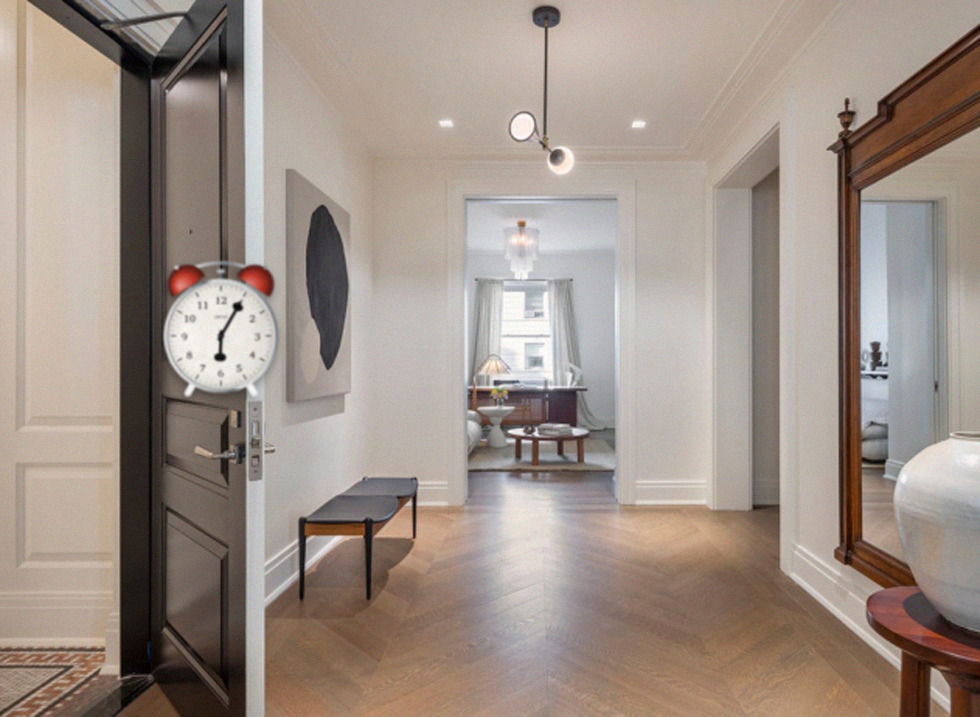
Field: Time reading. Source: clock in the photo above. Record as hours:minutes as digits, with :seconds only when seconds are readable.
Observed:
6:05
